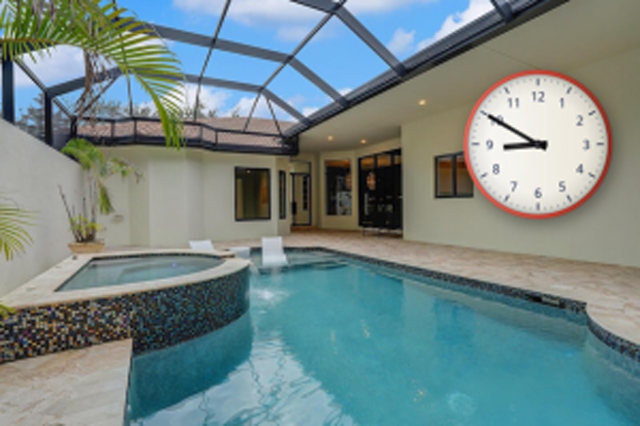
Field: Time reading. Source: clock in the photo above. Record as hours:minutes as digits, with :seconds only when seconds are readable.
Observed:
8:50
